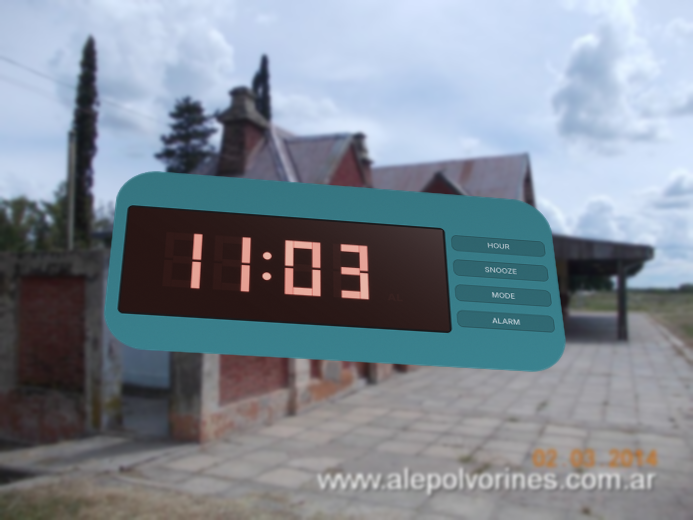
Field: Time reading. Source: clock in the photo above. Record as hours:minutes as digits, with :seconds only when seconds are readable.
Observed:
11:03
